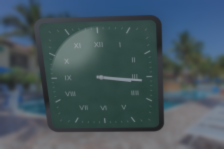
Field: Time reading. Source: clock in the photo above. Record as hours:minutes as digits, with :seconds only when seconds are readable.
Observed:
3:16
